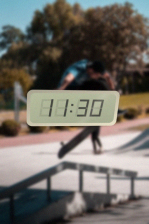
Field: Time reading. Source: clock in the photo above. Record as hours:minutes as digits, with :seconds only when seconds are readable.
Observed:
11:30
